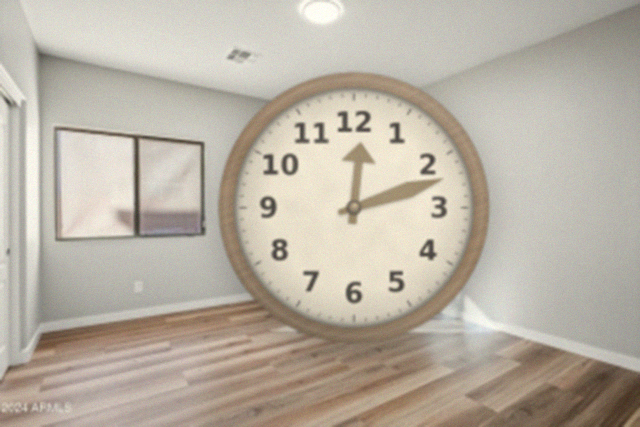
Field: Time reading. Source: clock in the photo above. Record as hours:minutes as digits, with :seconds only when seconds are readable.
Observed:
12:12
